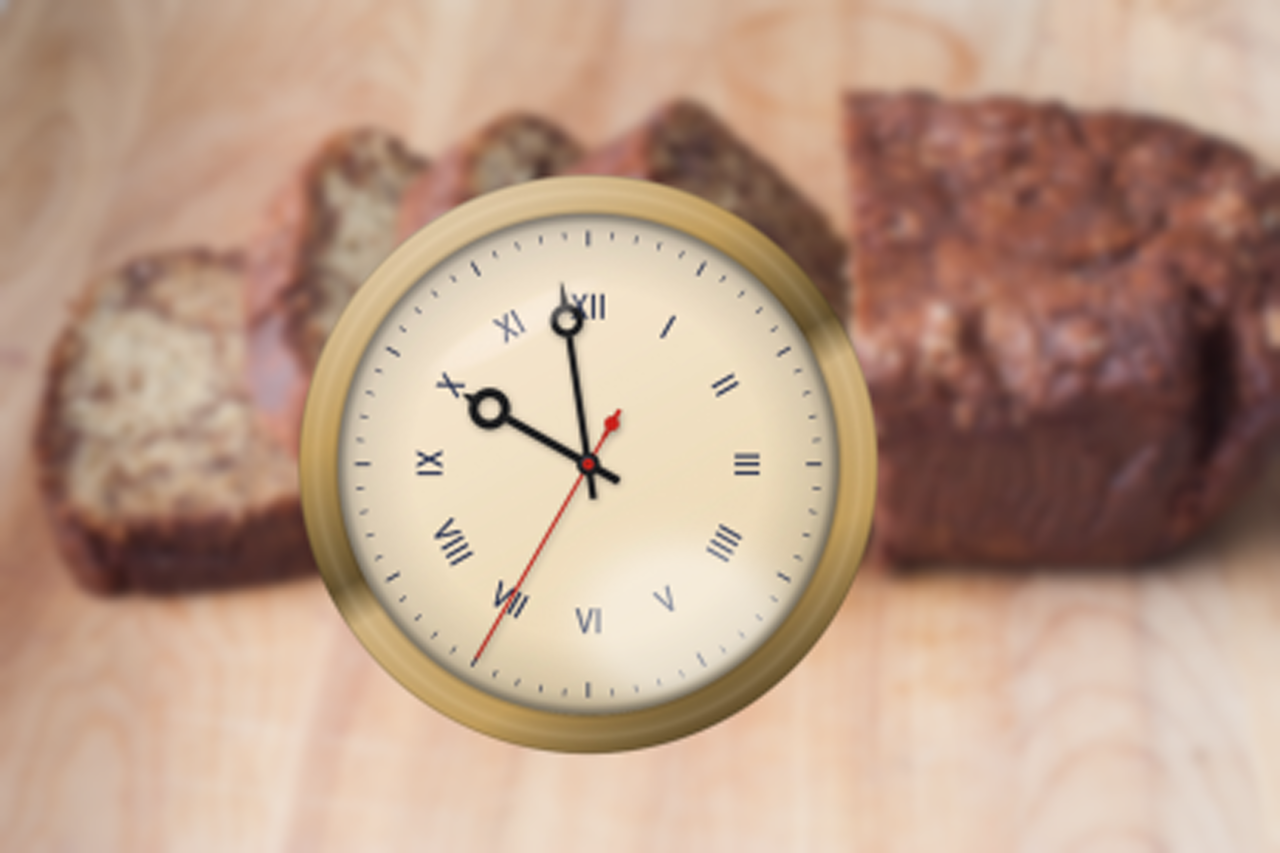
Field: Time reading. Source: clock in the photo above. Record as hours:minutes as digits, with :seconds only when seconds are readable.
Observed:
9:58:35
